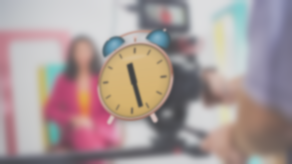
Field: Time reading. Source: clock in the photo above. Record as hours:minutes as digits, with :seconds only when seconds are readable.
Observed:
11:27
